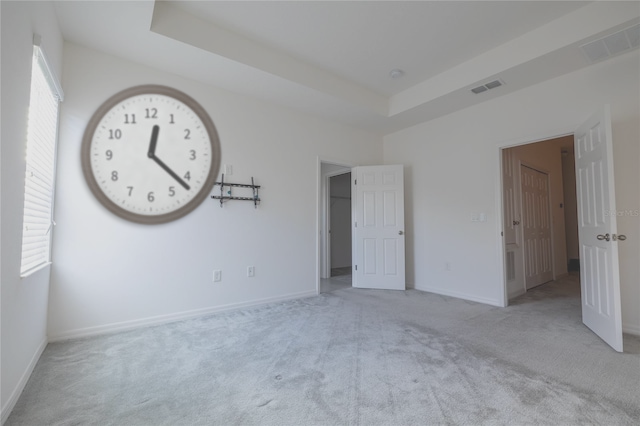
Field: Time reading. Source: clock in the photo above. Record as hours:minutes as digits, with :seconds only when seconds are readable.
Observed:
12:22
